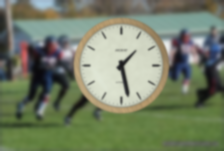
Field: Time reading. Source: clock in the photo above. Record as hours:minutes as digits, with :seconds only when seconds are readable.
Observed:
1:28
